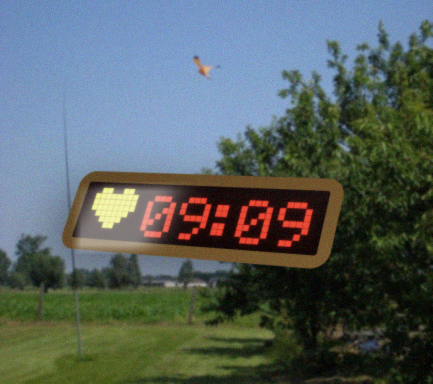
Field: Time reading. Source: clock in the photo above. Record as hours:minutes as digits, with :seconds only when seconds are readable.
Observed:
9:09
